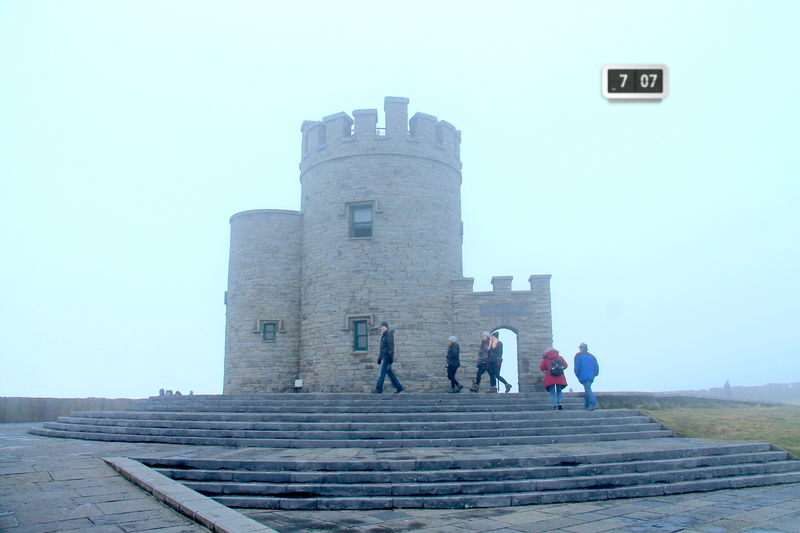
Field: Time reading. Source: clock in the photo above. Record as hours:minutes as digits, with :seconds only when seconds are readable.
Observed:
7:07
